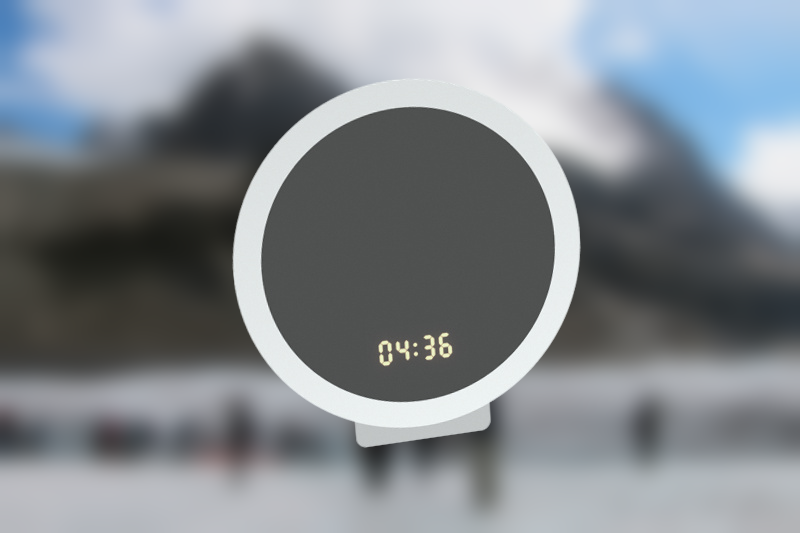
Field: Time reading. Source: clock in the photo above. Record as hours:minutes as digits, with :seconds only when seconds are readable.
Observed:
4:36
